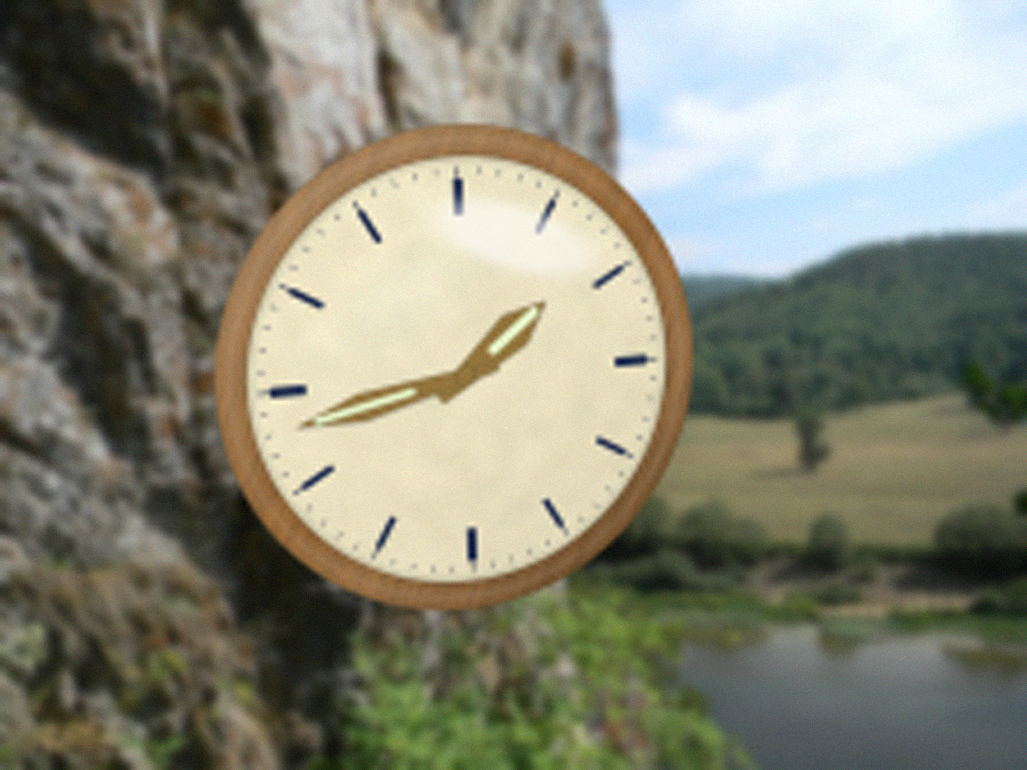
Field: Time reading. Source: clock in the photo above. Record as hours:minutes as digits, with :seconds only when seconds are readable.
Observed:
1:43
